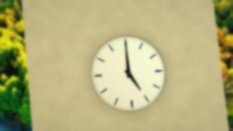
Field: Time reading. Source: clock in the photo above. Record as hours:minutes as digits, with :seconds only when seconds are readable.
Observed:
5:00
